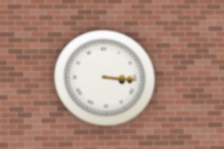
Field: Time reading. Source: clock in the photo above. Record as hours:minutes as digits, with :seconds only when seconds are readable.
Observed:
3:16
